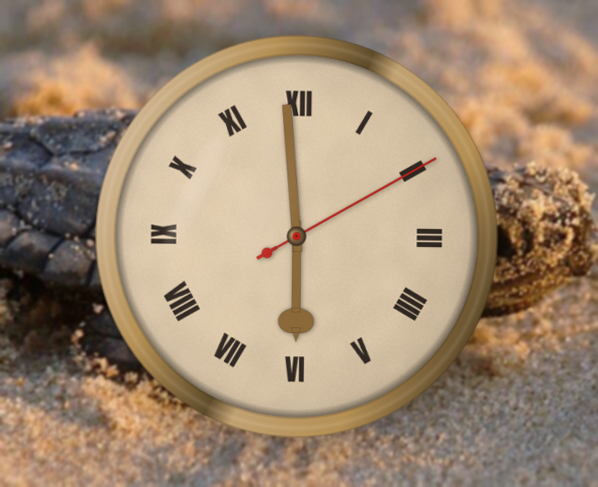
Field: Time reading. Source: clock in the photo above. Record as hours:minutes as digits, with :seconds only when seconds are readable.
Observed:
5:59:10
